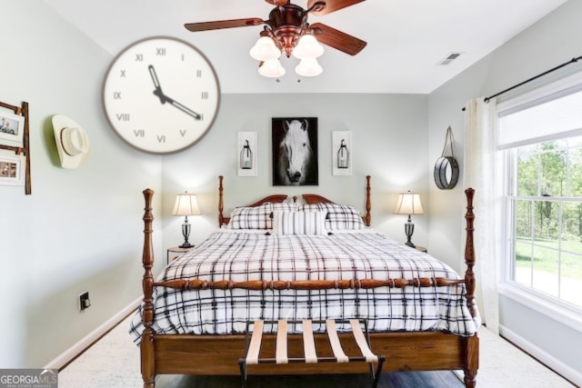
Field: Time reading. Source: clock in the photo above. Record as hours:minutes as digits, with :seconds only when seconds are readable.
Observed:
11:20
